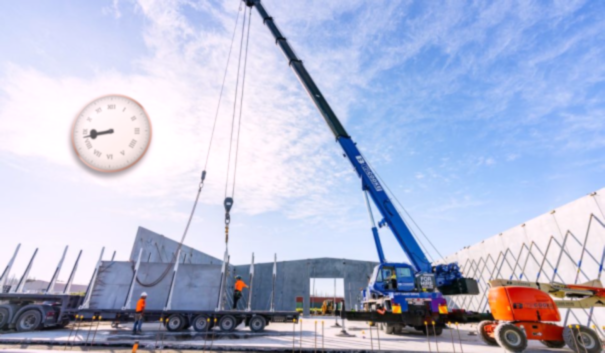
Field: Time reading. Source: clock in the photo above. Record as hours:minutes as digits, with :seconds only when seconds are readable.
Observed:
8:43
